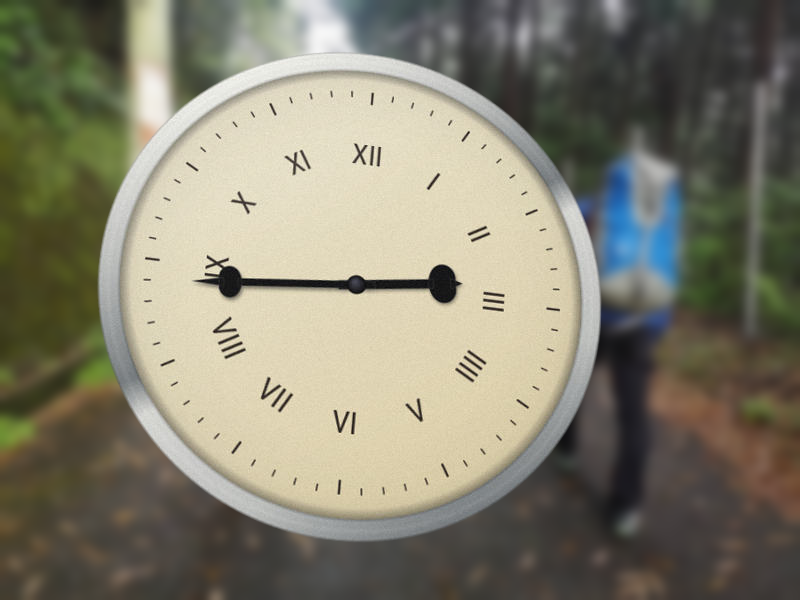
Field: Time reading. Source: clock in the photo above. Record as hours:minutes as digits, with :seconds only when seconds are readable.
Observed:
2:44
